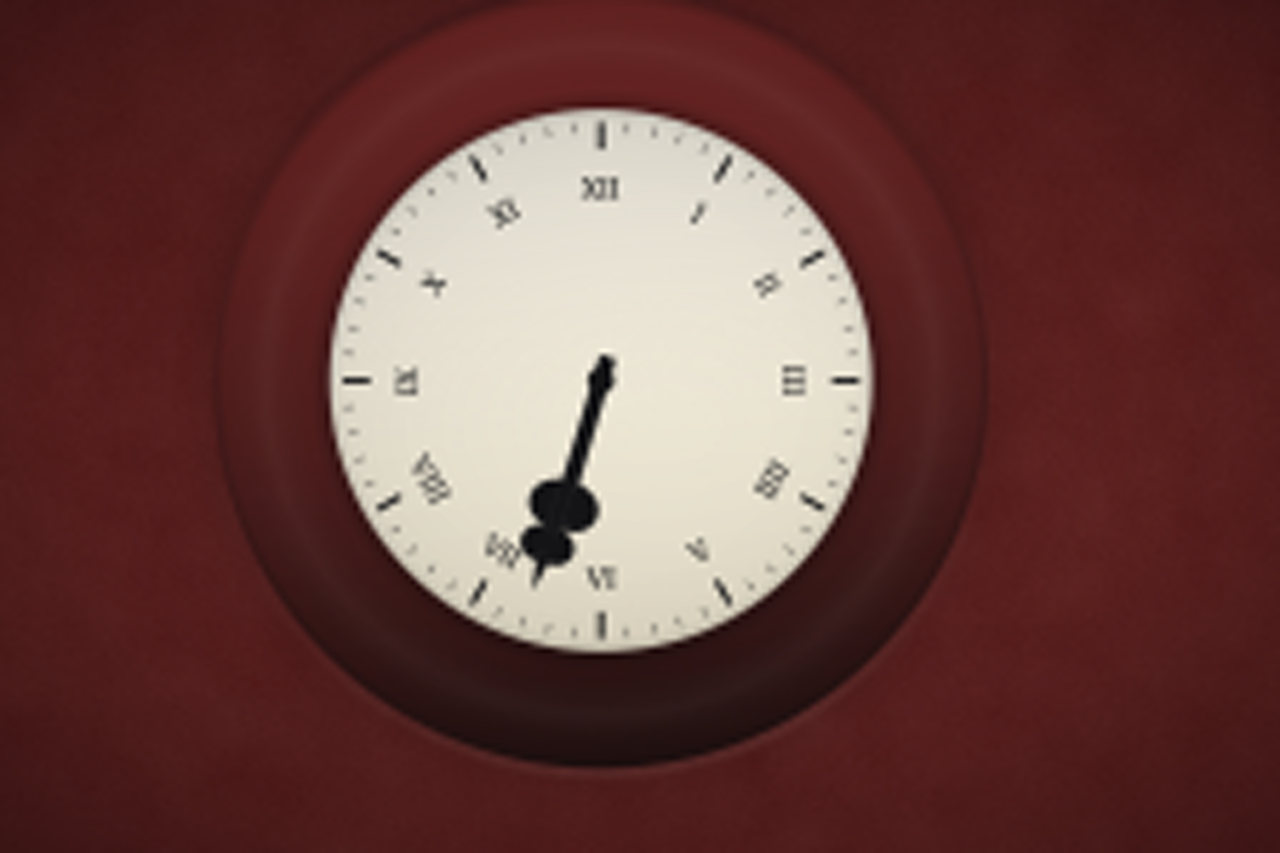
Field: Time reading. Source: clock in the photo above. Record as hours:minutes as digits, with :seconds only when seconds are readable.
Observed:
6:33
